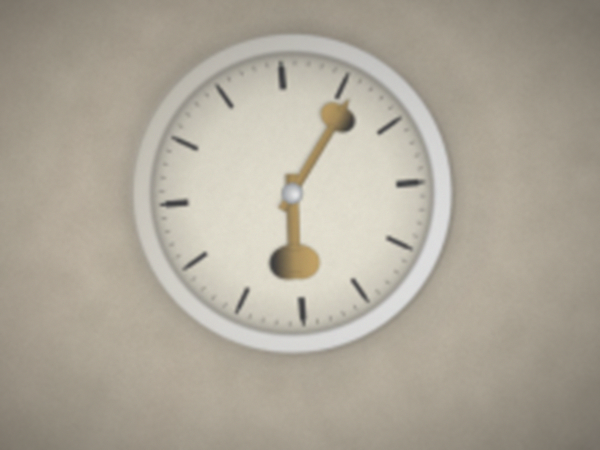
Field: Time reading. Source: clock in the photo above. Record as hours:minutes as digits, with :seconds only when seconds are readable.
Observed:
6:06
